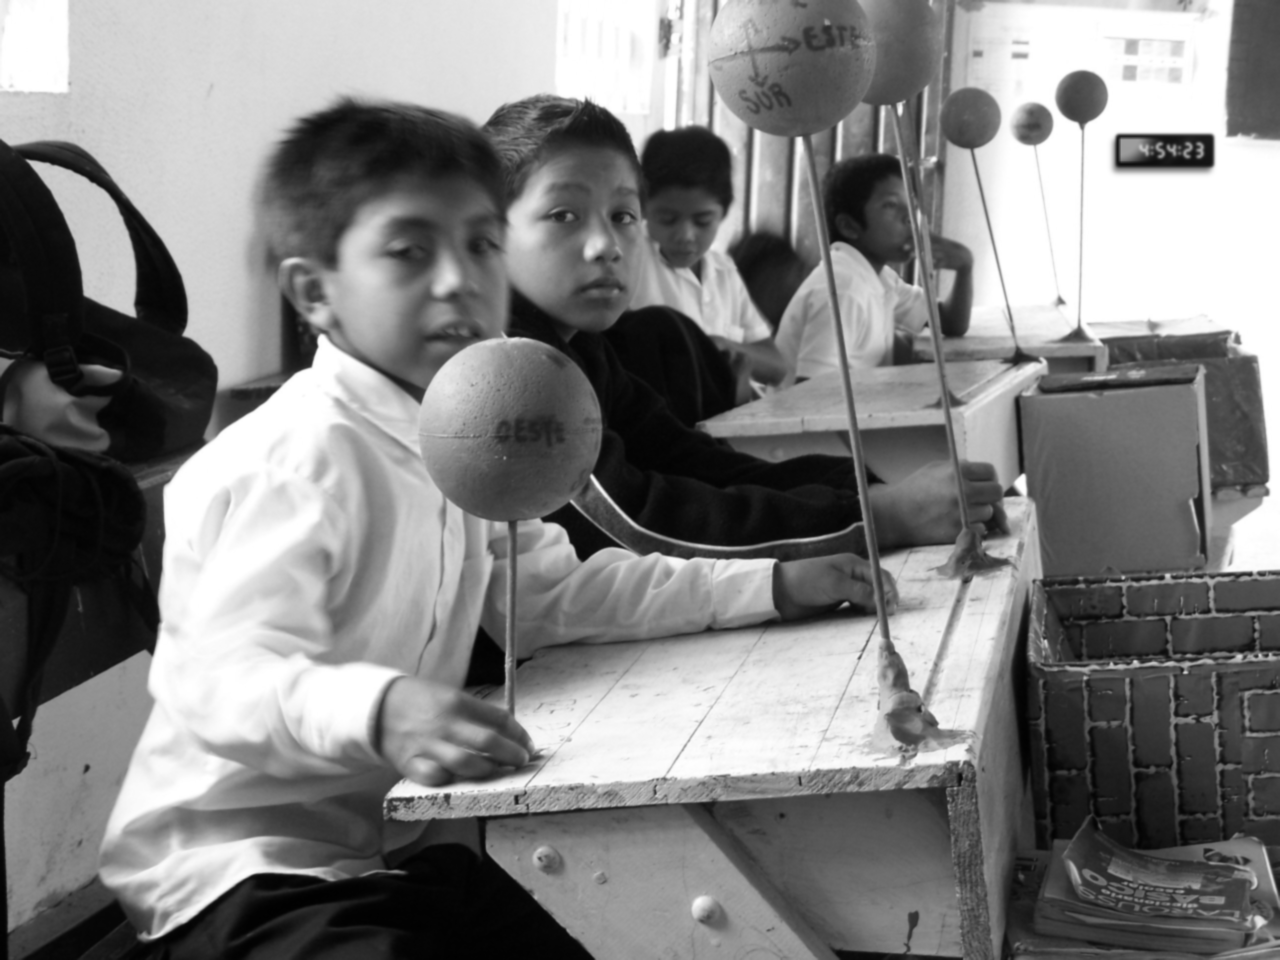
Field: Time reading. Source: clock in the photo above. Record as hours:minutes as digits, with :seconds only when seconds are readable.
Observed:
4:54:23
